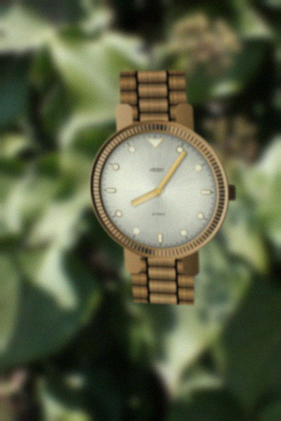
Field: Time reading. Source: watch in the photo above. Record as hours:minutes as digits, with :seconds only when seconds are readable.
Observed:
8:06
